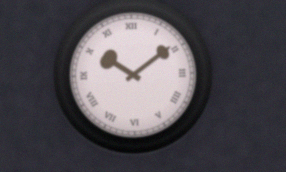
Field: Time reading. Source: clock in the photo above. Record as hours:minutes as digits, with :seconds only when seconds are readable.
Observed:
10:09
